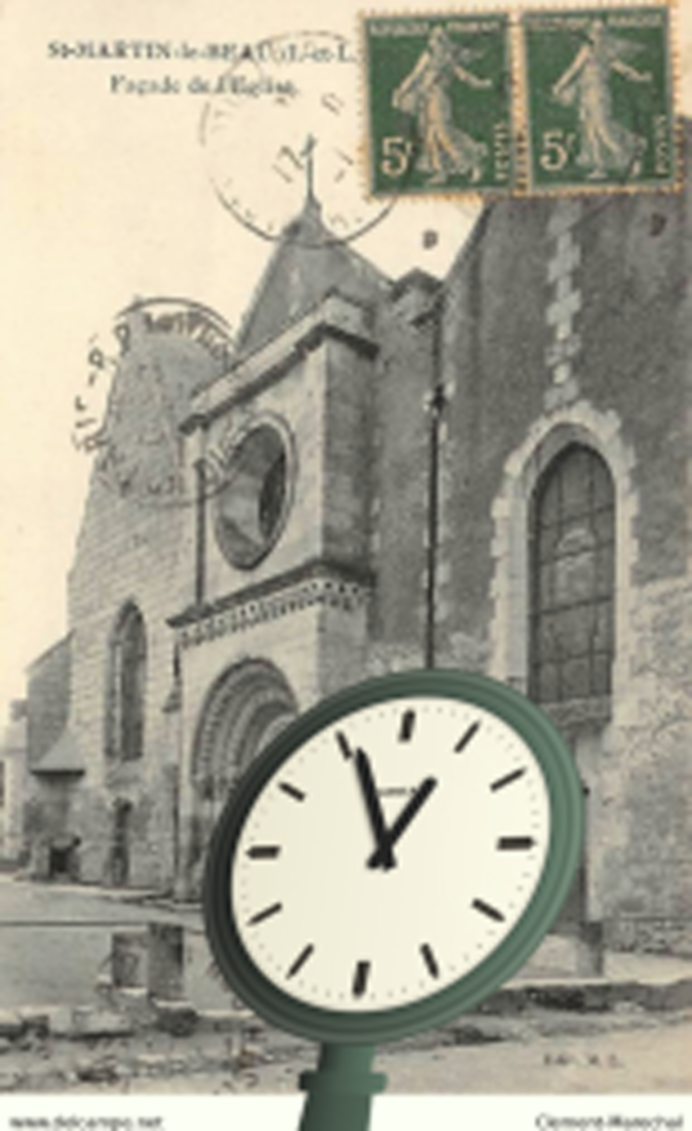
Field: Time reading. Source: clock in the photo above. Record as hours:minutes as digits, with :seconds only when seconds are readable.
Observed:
12:56
